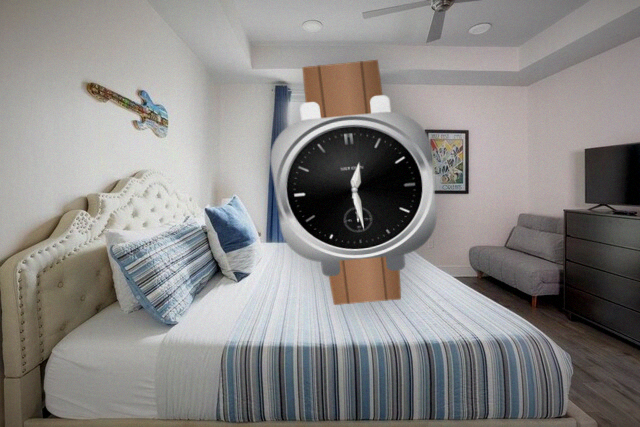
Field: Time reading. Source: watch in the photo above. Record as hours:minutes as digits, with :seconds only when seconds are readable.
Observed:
12:29
